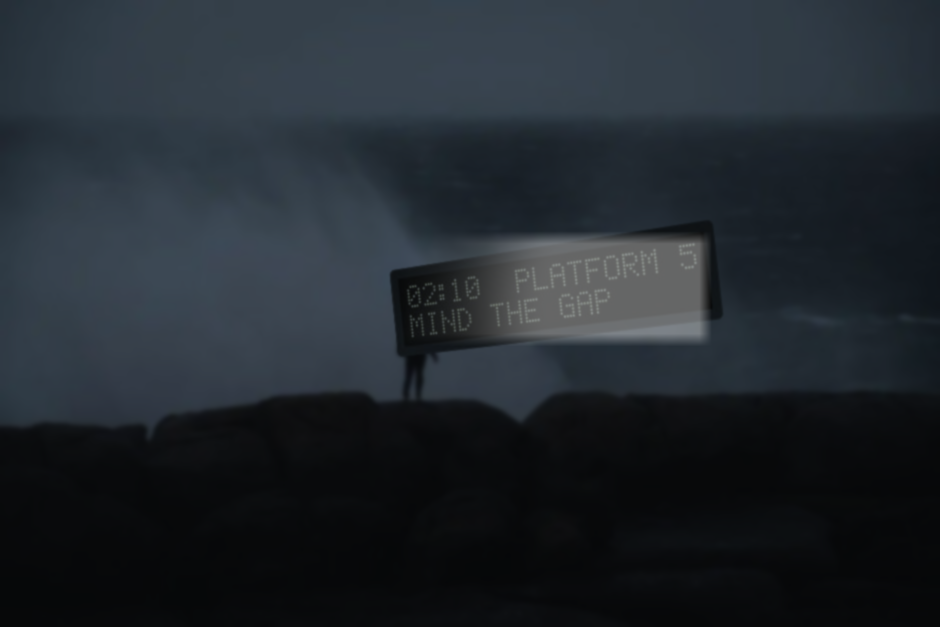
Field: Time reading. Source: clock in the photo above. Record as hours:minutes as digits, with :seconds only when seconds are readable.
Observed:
2:10
